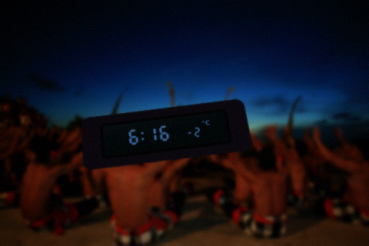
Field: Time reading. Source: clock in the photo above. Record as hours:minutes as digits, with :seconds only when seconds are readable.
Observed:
6:16
